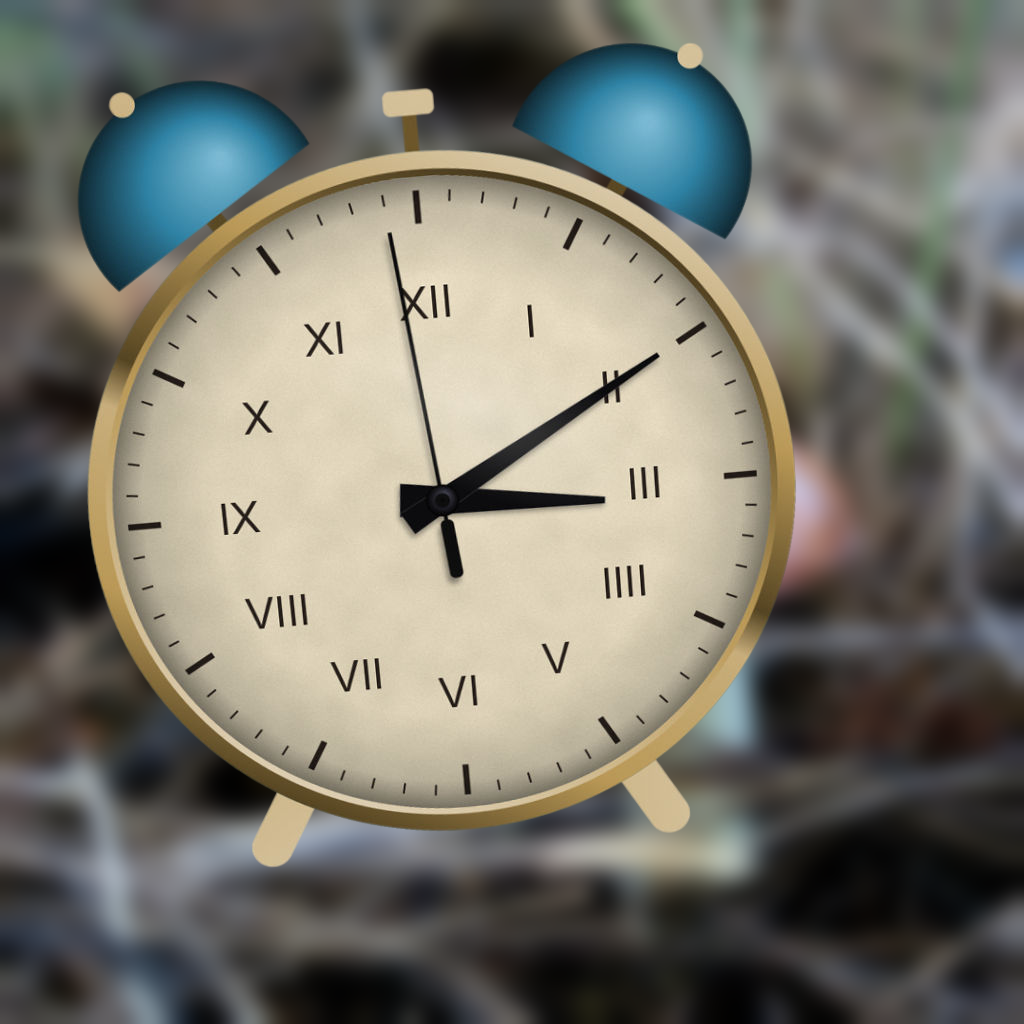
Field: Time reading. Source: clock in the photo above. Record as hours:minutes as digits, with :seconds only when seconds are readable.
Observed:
3:09:59
